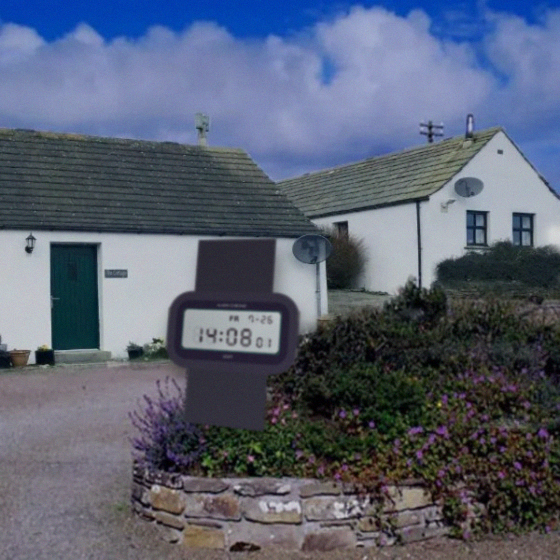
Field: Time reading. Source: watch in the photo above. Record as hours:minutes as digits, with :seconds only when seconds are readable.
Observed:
14:08
